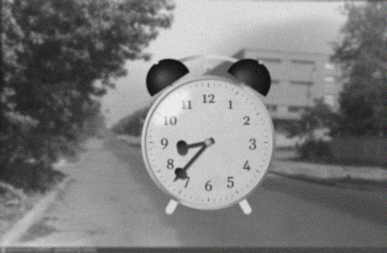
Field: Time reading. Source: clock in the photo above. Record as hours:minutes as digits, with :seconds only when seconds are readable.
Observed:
8:37
